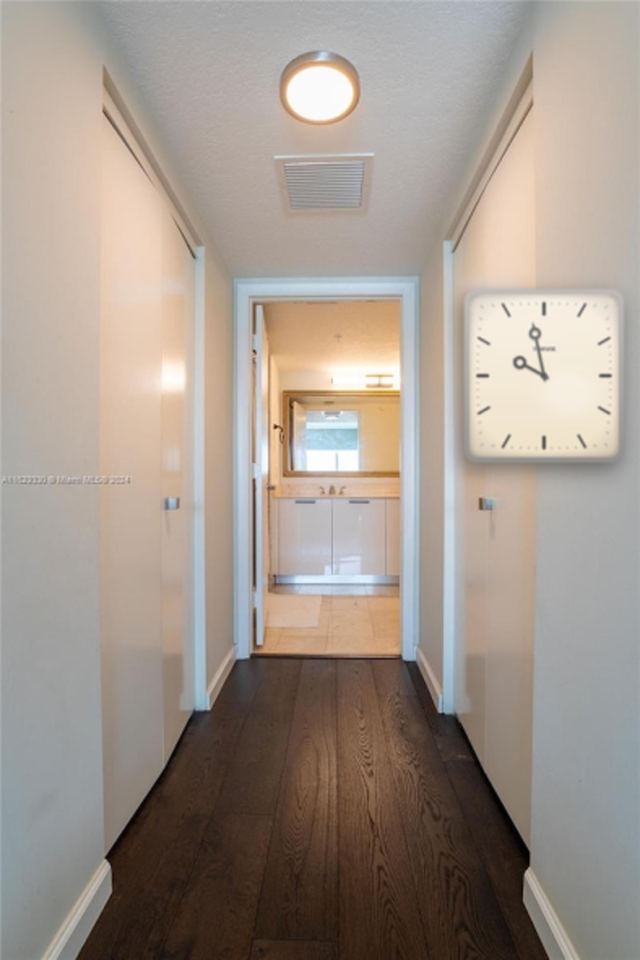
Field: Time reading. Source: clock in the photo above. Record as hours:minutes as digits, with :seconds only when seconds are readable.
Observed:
9:58
